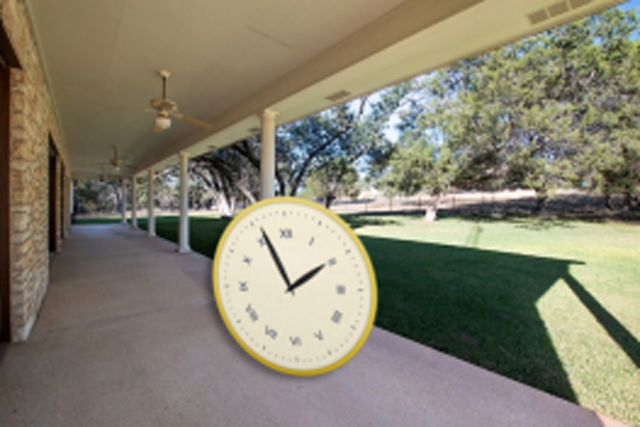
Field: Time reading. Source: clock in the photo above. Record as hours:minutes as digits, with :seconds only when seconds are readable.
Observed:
1:56
